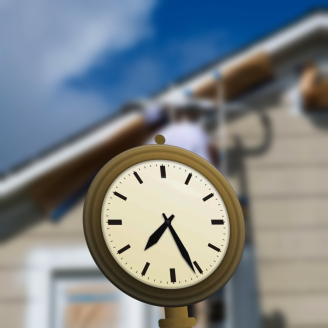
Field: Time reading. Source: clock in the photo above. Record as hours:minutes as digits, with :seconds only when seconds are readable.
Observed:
7:26
